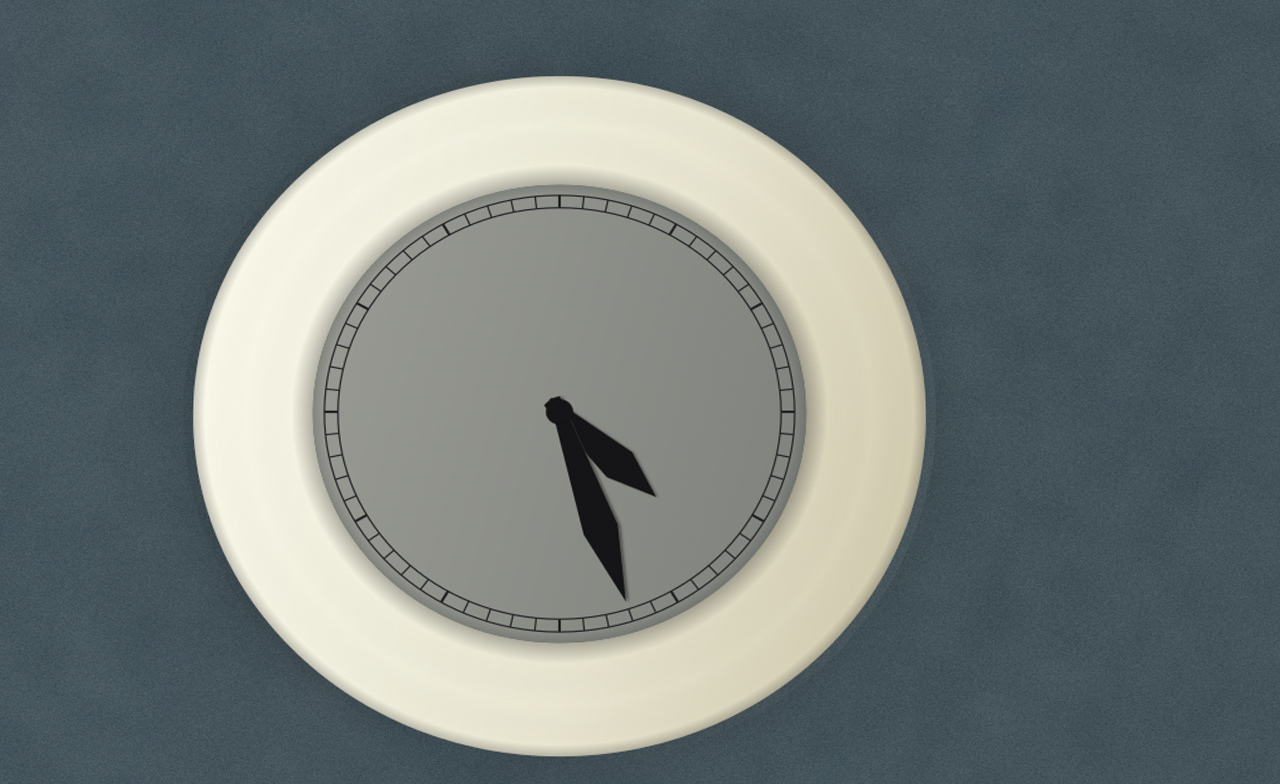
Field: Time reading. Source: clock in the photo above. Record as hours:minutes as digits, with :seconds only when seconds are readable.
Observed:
4:27
